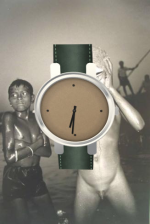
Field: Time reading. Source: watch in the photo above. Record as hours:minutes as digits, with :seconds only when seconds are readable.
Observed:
6:31
